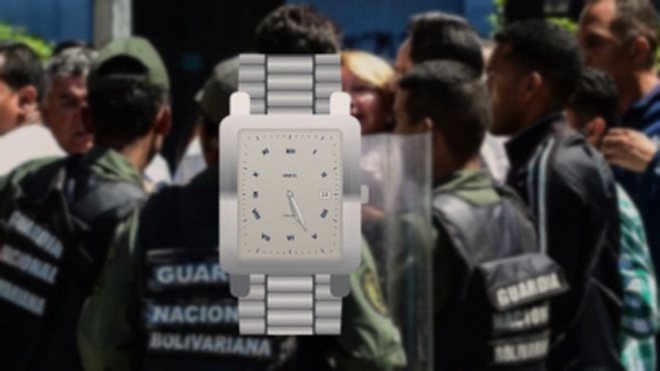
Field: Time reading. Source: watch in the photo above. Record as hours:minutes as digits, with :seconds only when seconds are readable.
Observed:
5:26
